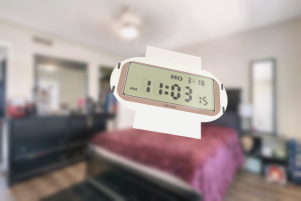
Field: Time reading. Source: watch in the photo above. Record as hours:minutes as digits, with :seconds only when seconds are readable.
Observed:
11:03:15
